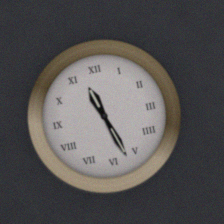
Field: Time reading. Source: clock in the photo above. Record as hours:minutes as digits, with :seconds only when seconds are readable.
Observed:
11:27
